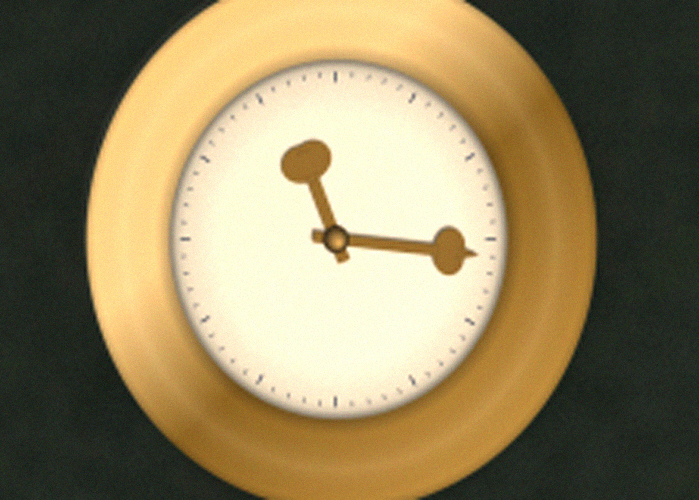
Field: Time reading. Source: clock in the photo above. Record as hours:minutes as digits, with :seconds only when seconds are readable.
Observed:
11:16
